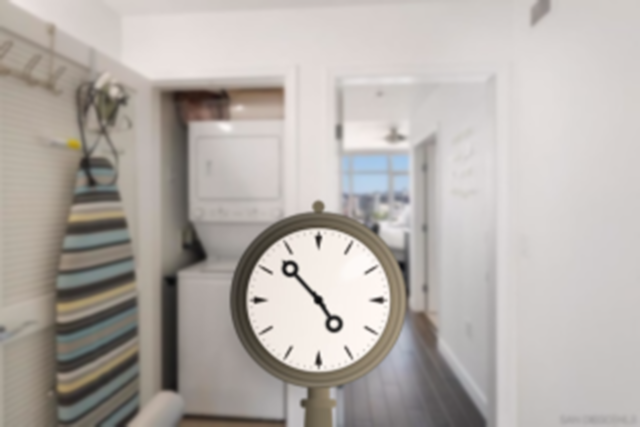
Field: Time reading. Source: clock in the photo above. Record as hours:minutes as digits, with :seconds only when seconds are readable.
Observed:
4:53
